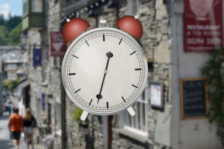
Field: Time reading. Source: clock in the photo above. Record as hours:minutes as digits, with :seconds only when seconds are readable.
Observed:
12:33
